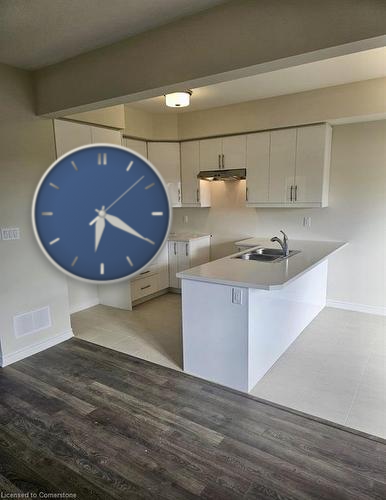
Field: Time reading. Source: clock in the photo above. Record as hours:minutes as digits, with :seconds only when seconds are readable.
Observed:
6:20:08
